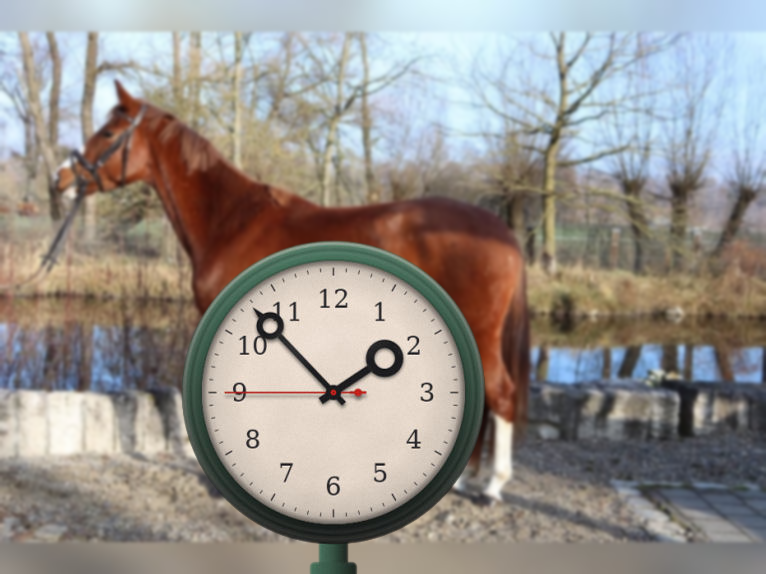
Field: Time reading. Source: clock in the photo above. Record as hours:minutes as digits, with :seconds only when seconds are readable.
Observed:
1:52:45
